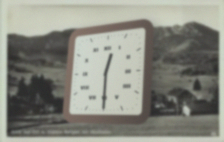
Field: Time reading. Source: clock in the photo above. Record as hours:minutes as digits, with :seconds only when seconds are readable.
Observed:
12:30
